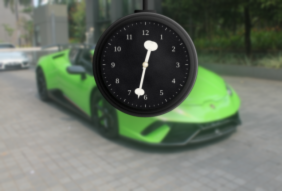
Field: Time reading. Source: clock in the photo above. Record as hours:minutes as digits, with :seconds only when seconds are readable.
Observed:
12:32
